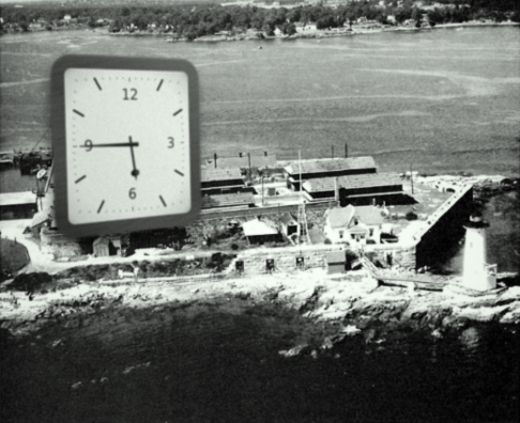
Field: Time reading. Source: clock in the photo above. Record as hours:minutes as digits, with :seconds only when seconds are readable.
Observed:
5:45
